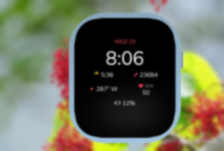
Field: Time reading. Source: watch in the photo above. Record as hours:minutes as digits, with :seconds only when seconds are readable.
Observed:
8:06
